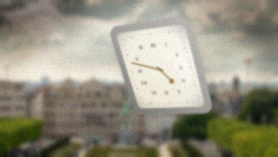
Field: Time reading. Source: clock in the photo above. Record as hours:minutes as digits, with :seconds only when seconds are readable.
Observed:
4:48
